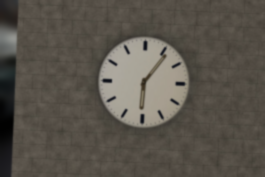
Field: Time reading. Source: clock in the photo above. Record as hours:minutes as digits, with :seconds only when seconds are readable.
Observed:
6:06
